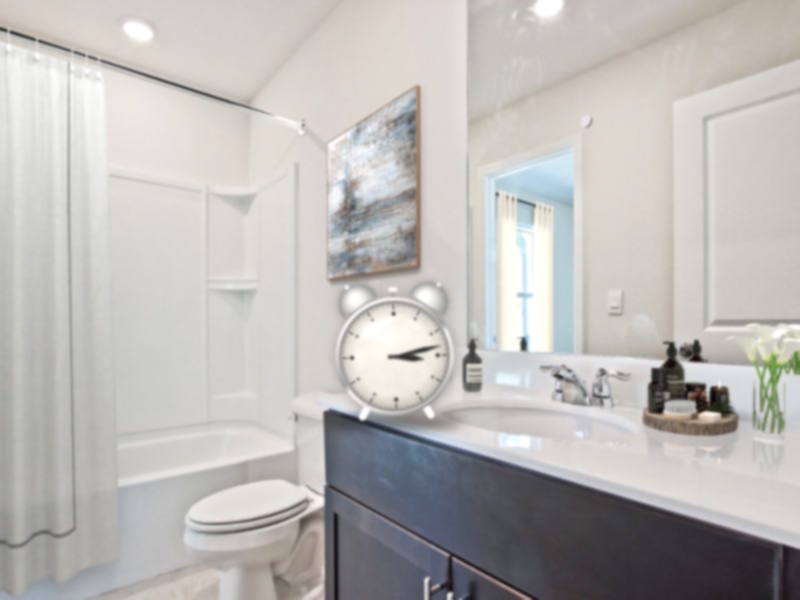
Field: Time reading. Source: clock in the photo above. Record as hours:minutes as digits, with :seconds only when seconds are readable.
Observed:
3:13
